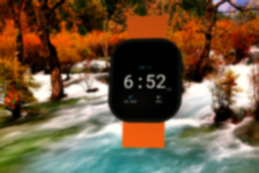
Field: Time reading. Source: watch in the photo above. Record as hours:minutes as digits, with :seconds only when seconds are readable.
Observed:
6:52
